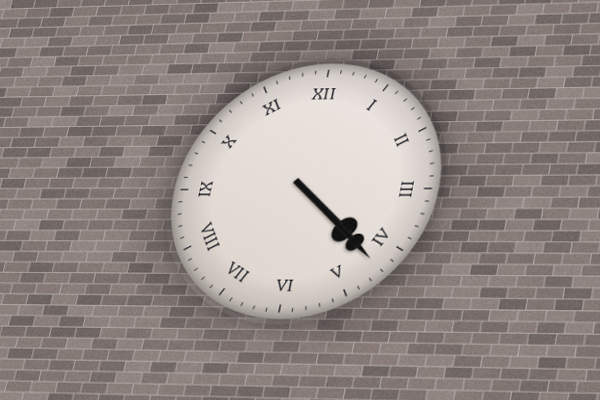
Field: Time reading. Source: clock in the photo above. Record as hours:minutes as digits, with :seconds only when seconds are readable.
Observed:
4:22
